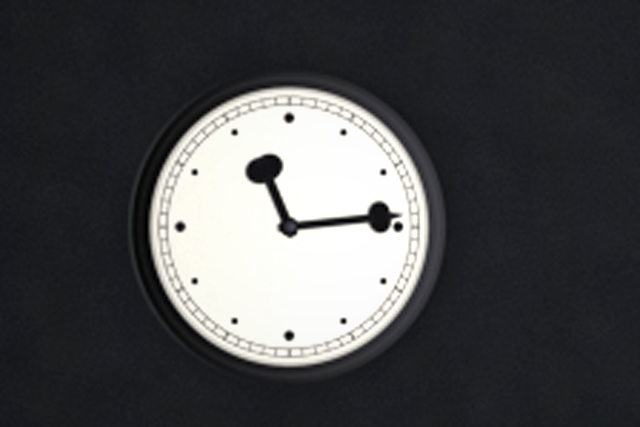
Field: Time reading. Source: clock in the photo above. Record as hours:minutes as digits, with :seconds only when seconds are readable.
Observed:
11:14
